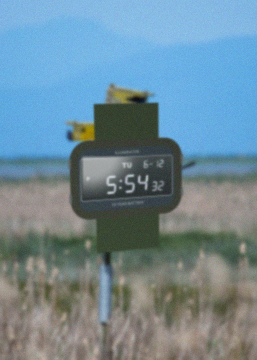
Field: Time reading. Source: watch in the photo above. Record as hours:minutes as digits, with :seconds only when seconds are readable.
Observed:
5:54
